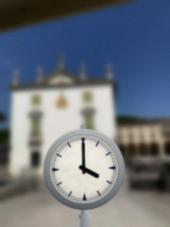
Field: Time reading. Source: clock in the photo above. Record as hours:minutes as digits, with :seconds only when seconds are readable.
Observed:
4:00
